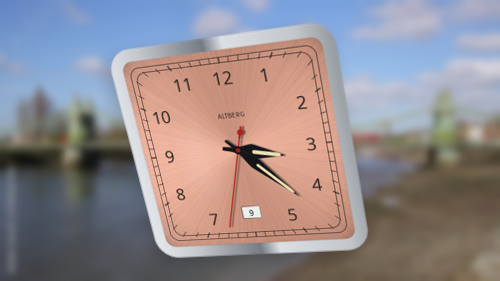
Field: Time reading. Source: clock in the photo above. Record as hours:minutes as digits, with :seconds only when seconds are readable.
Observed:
3:22:33
